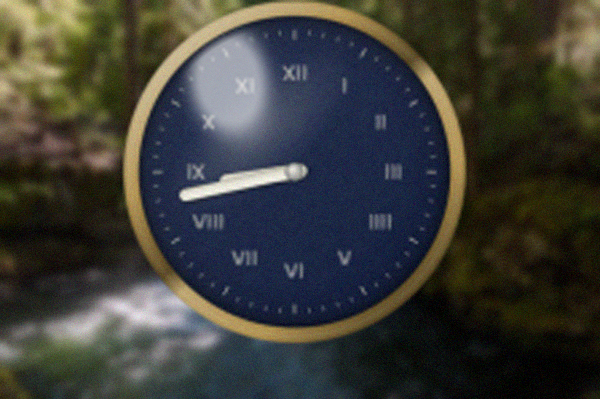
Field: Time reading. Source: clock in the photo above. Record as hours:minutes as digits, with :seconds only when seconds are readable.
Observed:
8:43
